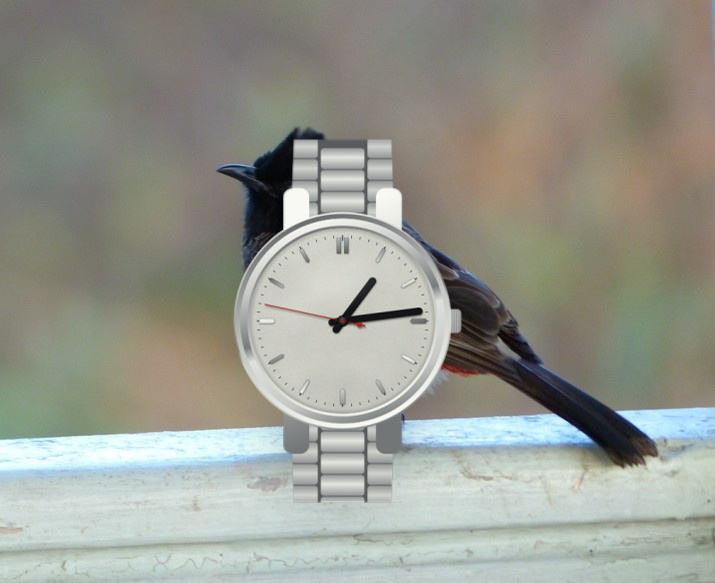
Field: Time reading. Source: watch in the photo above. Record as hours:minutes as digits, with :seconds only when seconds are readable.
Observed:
1:13:47
